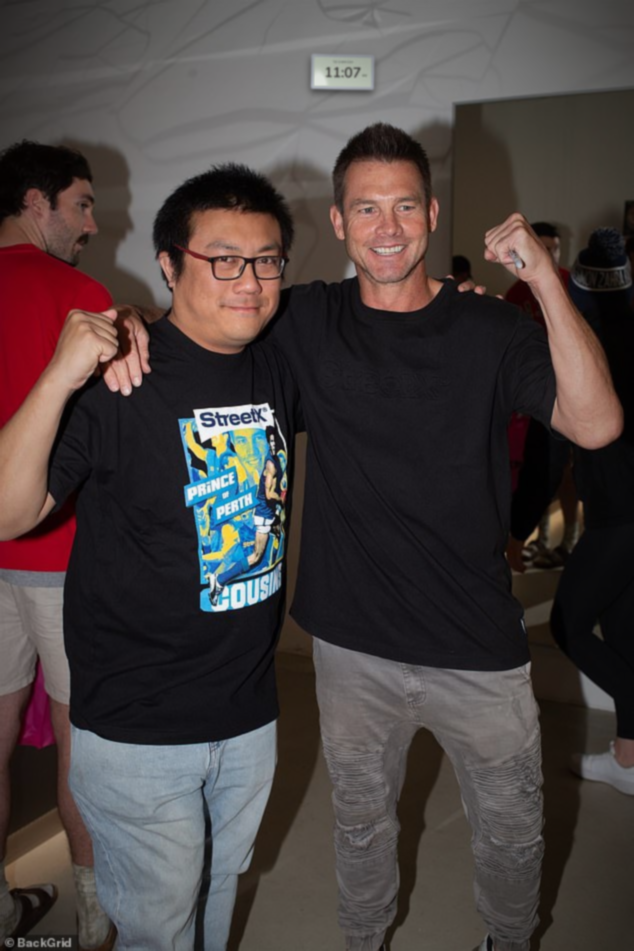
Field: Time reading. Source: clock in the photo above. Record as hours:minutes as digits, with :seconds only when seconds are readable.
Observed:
11:07
